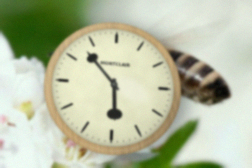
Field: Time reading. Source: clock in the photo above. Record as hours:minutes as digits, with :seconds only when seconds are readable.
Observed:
5:53
